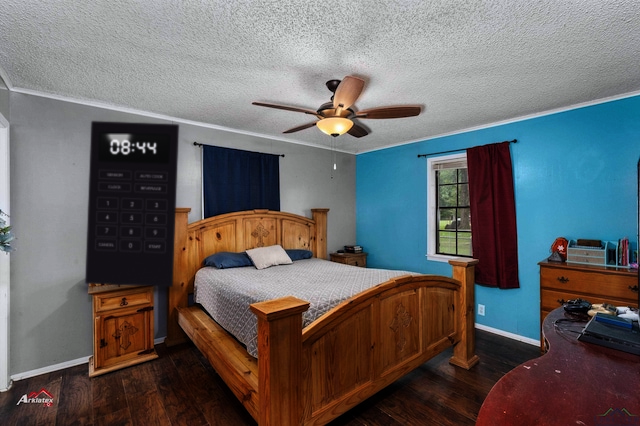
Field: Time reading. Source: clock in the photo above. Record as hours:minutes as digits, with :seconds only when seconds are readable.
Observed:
8:44
